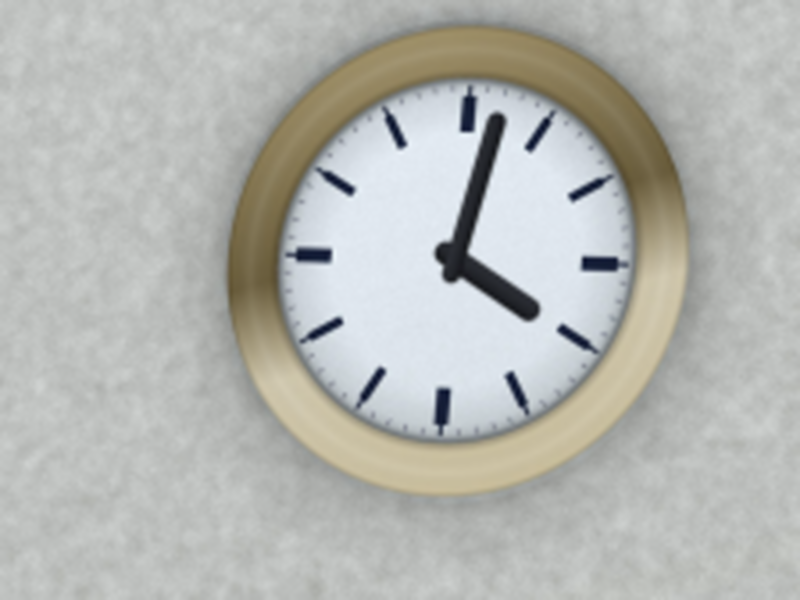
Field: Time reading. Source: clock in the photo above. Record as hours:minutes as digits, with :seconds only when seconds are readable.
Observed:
4:02
